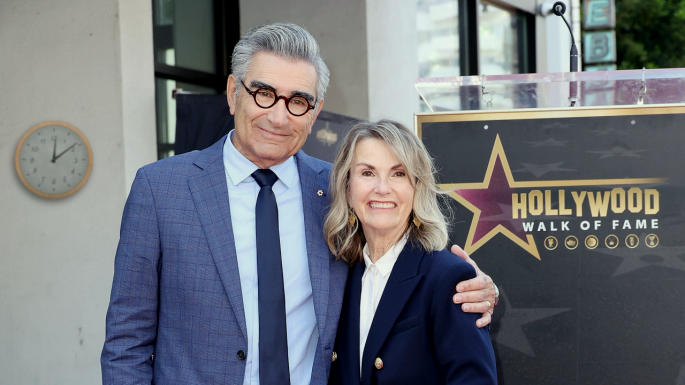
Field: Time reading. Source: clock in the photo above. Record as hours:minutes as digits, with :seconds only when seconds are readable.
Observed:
12:09
